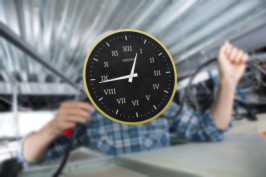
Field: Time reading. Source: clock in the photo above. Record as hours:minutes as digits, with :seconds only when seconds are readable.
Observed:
12:44
